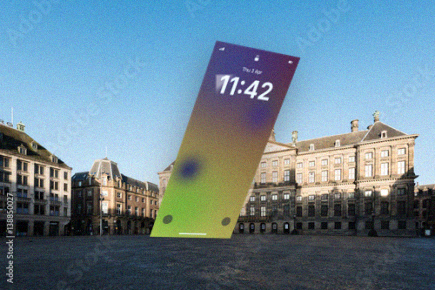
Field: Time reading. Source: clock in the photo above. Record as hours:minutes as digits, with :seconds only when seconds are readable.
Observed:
11:42
